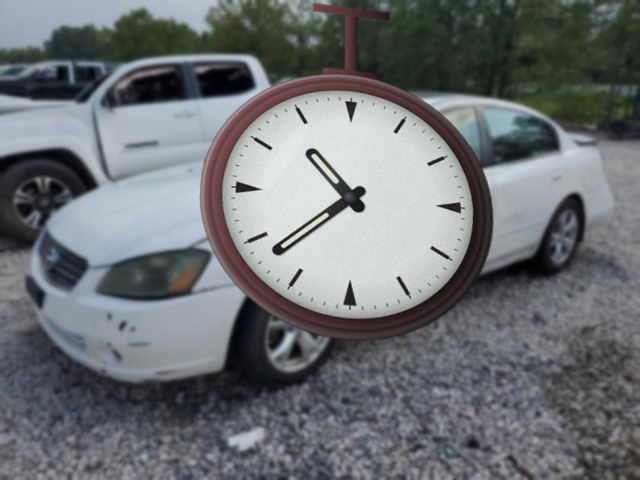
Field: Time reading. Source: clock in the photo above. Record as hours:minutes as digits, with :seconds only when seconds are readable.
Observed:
10:38
